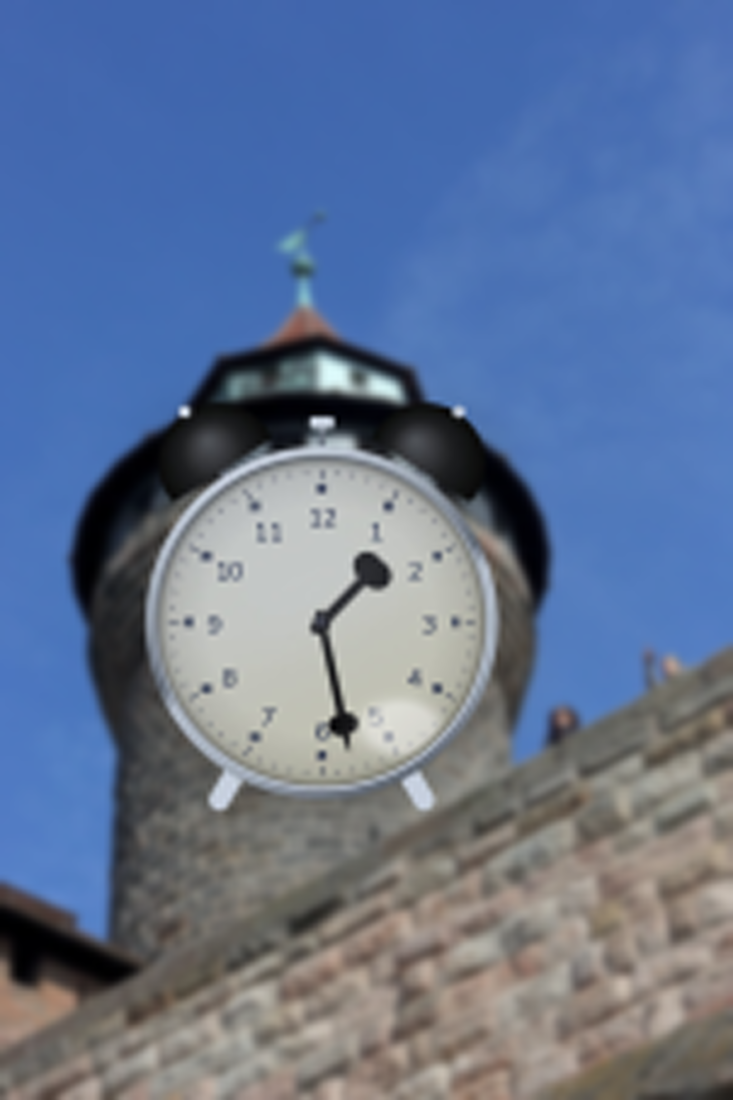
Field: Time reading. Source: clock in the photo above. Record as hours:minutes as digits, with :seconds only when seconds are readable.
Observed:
1:28
